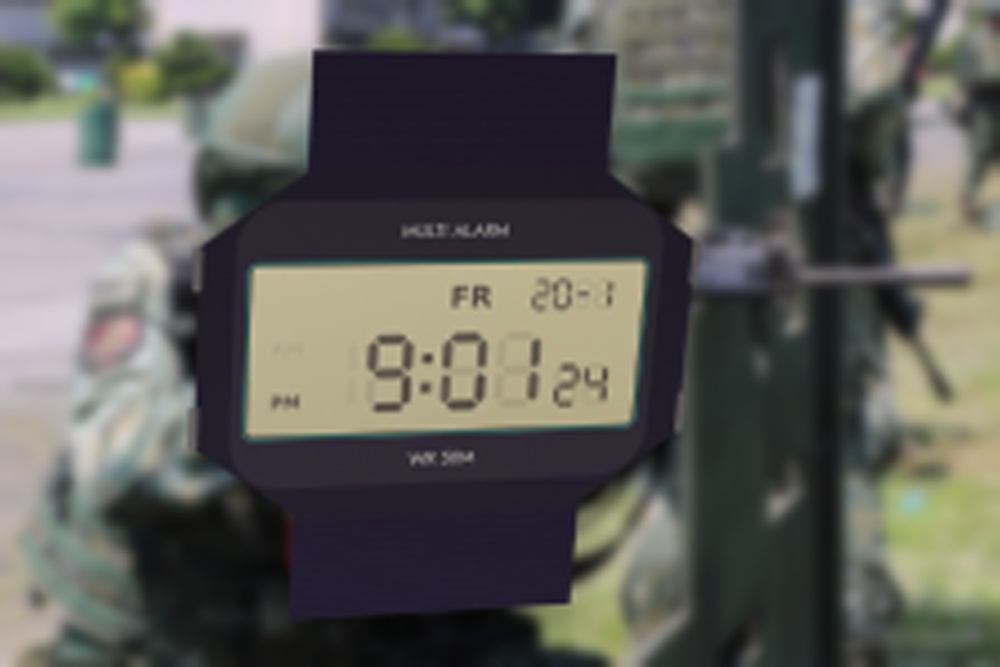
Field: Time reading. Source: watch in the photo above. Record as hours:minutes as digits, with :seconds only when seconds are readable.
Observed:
9:01:24
